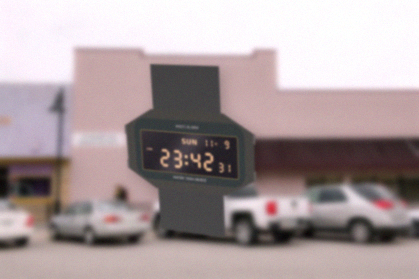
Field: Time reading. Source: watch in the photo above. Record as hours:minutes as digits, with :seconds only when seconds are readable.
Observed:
23:42
